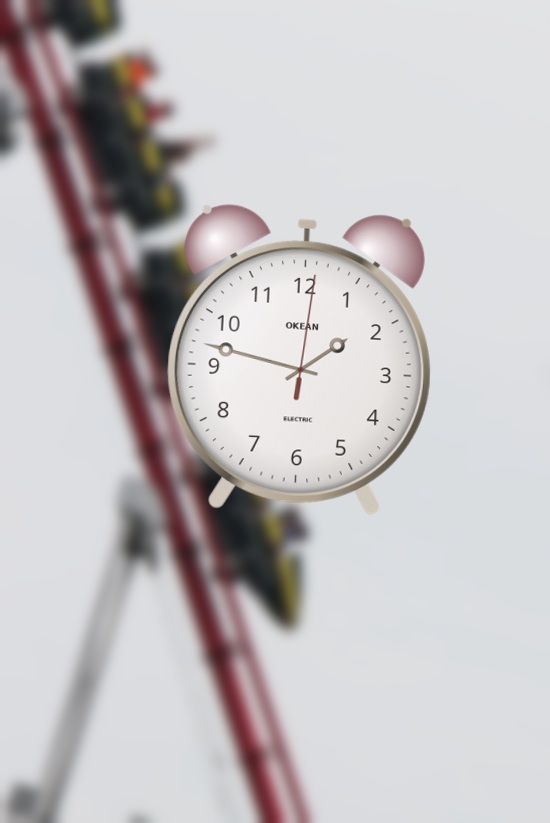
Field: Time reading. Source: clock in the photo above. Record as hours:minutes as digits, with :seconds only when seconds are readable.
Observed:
1:47:01
